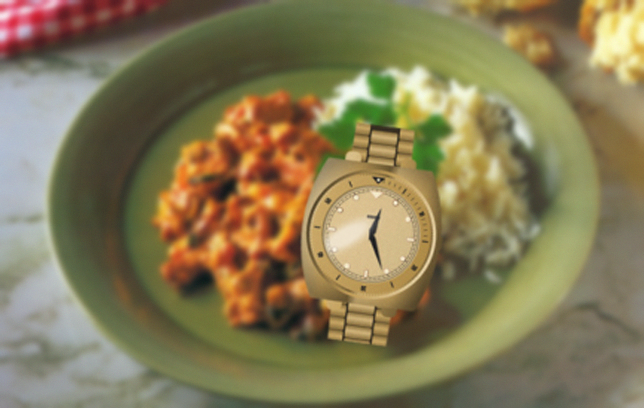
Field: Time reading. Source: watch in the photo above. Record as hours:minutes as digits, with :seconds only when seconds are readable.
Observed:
12:26
